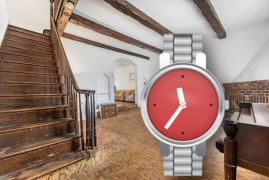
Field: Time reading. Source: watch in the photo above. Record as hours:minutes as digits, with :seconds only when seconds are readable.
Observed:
11:36
